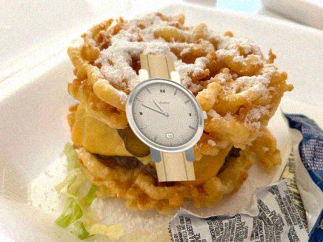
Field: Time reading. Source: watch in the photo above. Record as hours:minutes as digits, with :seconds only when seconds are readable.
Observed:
10:49
